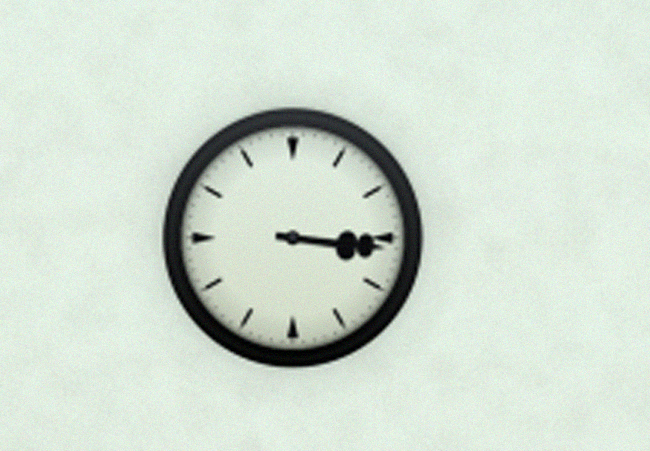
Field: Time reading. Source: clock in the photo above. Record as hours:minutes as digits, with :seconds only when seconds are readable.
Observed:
3:16
